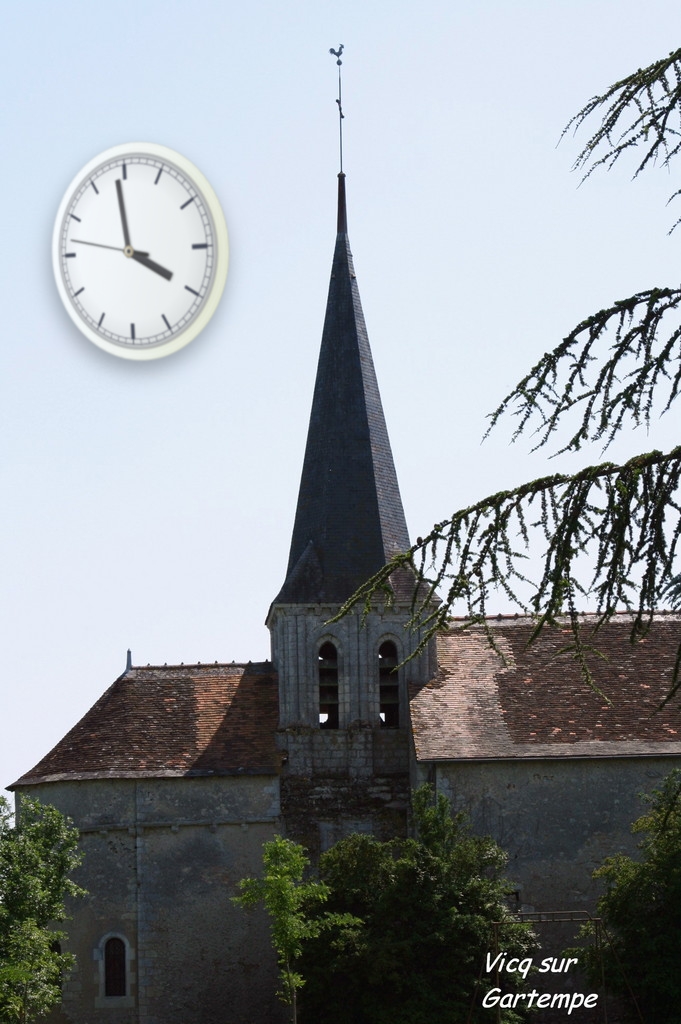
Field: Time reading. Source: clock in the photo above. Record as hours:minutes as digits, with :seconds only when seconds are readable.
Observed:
3:58:47
